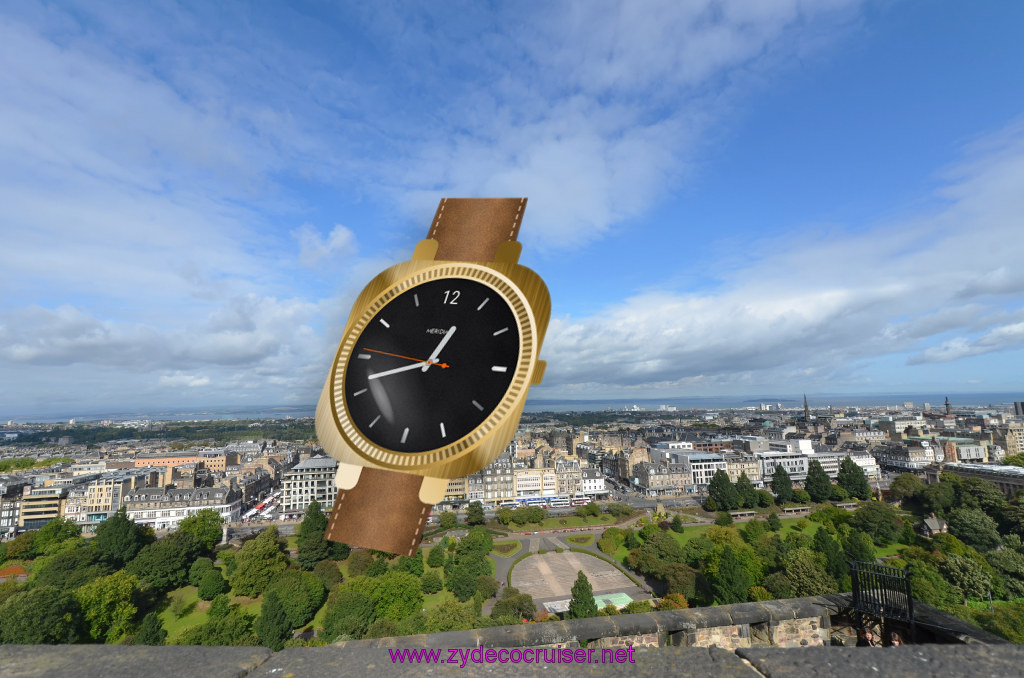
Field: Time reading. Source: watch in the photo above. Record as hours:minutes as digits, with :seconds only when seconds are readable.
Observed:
12:41:46
